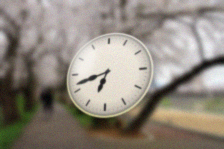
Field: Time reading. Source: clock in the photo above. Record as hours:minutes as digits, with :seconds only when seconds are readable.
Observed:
6:42
